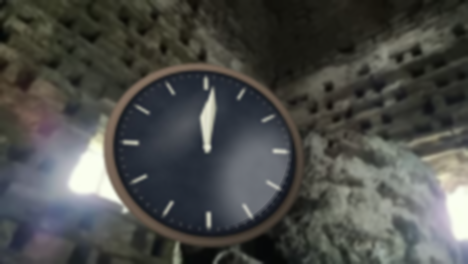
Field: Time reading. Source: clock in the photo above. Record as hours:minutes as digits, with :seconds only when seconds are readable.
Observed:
12:01
